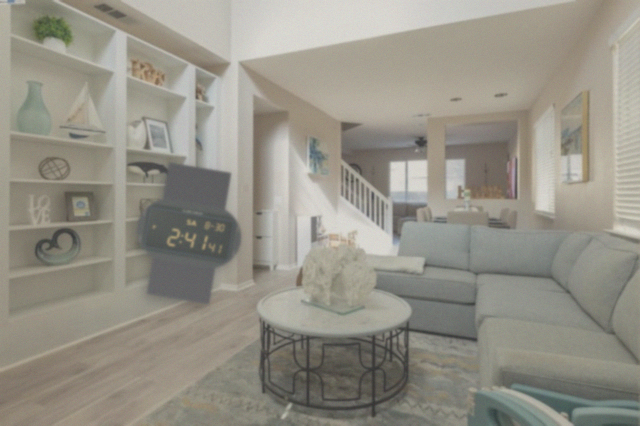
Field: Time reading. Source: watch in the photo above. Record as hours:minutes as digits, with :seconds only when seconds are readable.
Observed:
2:41
